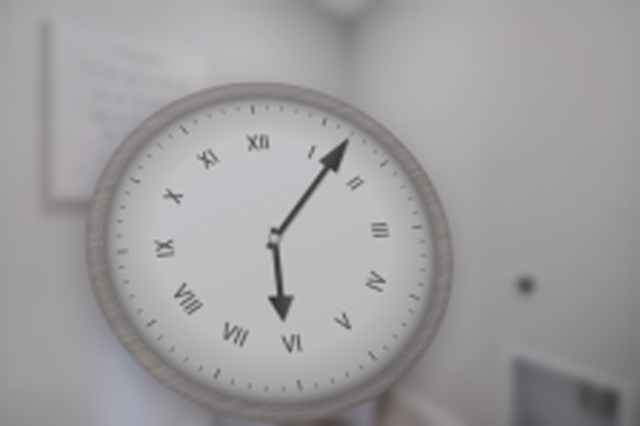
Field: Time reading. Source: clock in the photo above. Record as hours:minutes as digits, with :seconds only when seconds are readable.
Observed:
6:07
